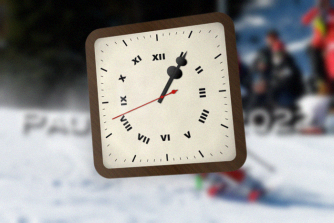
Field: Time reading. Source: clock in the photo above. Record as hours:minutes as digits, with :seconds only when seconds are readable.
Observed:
1:05:42
